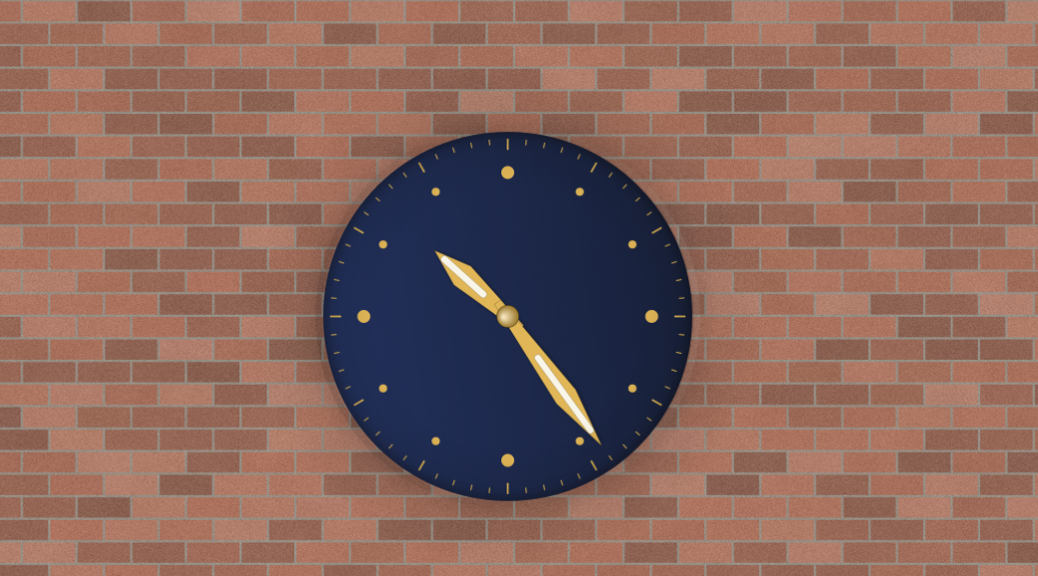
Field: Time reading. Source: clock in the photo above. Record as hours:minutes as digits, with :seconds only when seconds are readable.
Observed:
10:24
